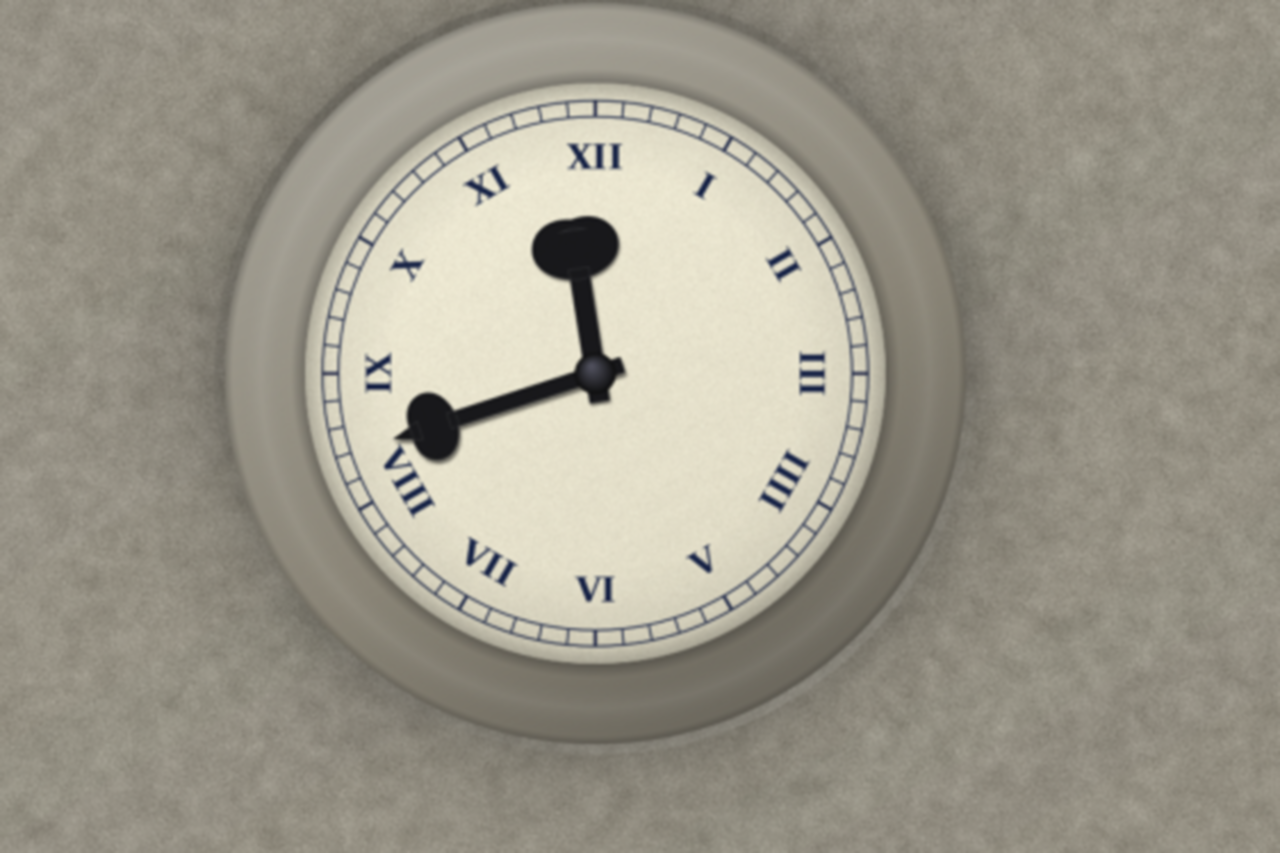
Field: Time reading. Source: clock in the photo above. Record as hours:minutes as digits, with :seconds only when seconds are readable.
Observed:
11:42
